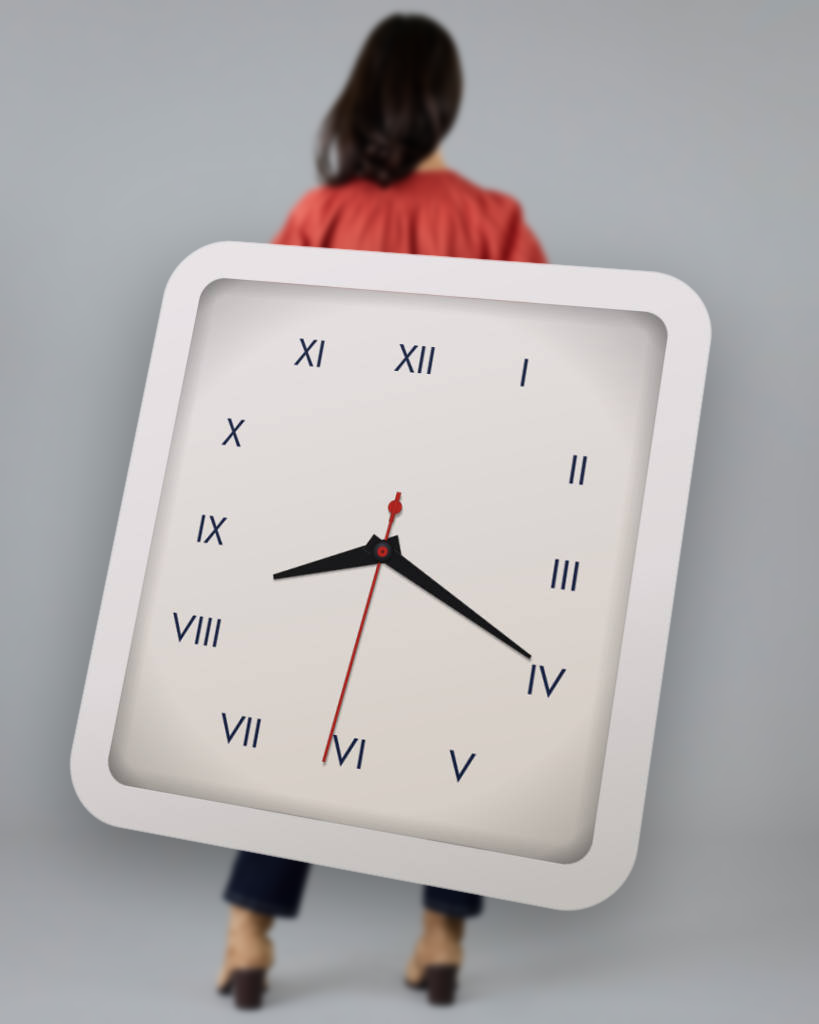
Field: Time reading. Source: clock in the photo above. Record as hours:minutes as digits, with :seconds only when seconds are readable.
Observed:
8:19:31
